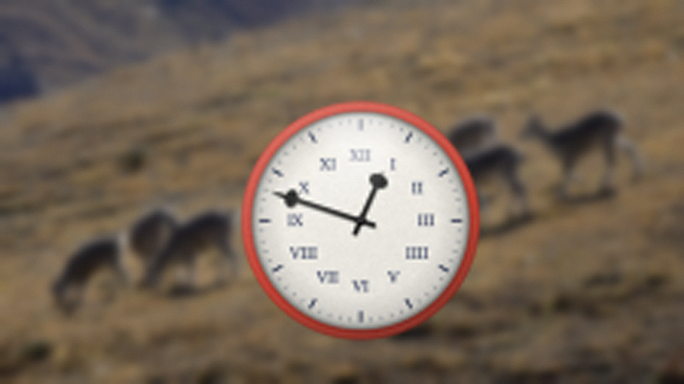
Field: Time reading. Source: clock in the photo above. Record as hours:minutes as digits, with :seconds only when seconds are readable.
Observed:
12:48
